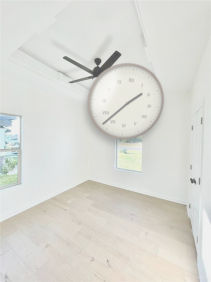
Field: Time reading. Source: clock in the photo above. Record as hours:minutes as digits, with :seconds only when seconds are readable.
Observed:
1:37
